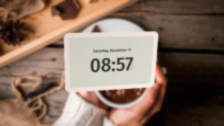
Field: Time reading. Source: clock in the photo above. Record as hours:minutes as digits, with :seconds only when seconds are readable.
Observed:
8:57
